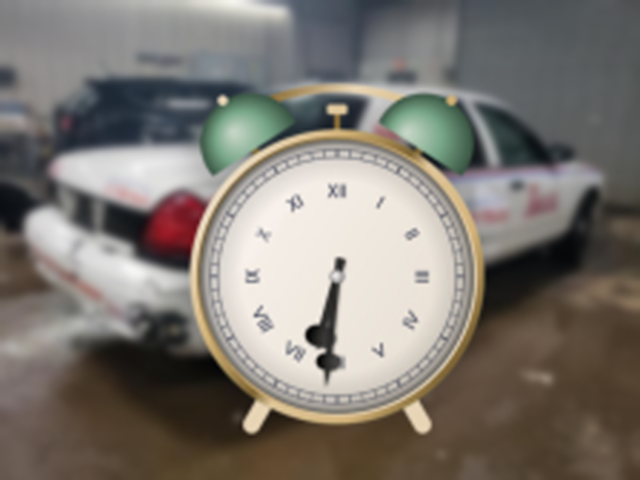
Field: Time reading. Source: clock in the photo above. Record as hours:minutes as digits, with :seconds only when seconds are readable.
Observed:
6:31
